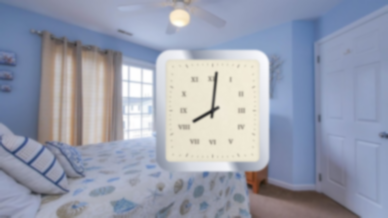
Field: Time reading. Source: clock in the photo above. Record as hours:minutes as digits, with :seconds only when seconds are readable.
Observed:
8:01
